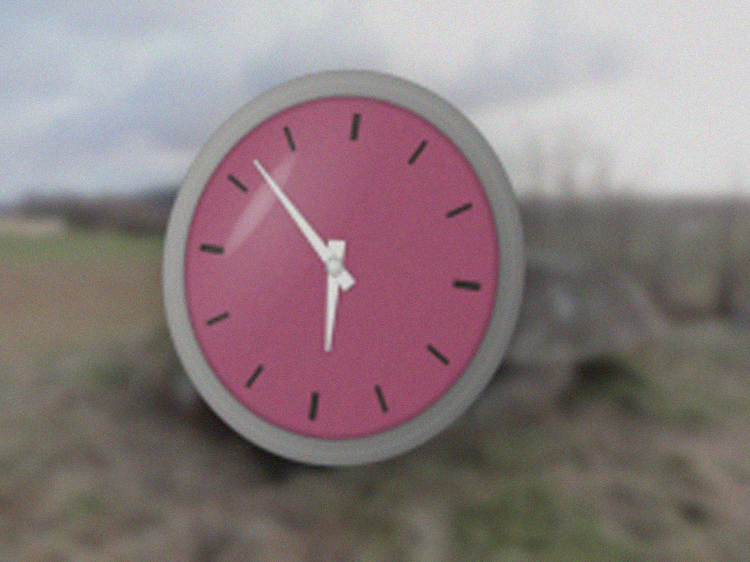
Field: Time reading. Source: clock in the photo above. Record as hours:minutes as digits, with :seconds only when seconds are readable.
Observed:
5:52
